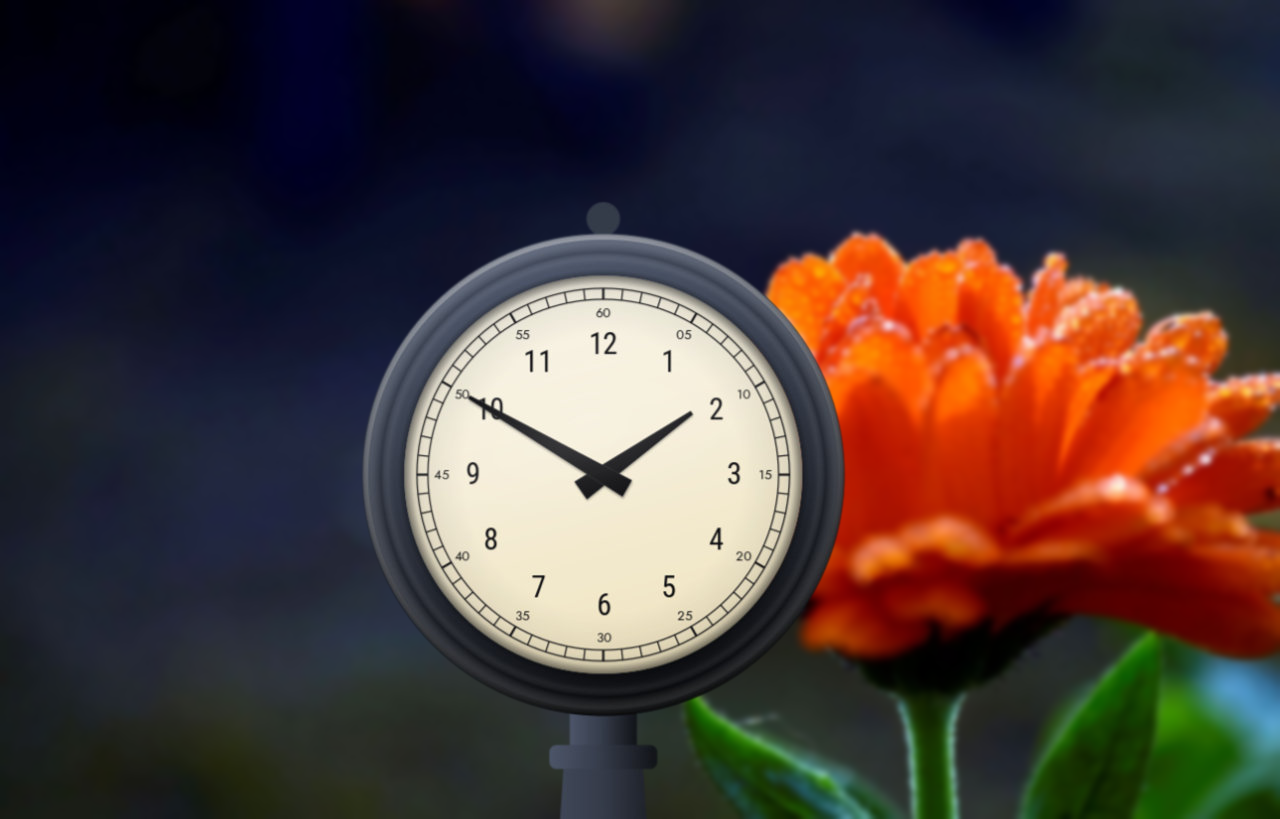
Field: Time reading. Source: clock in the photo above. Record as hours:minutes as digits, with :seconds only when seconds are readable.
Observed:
1:50
